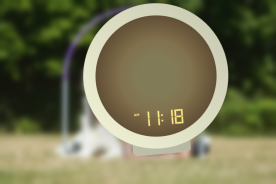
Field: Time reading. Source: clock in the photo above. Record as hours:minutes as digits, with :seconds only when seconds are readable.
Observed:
11:18
